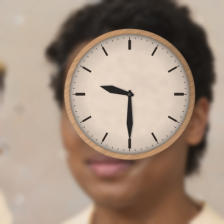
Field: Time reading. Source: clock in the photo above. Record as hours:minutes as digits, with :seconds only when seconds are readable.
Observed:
9:30
